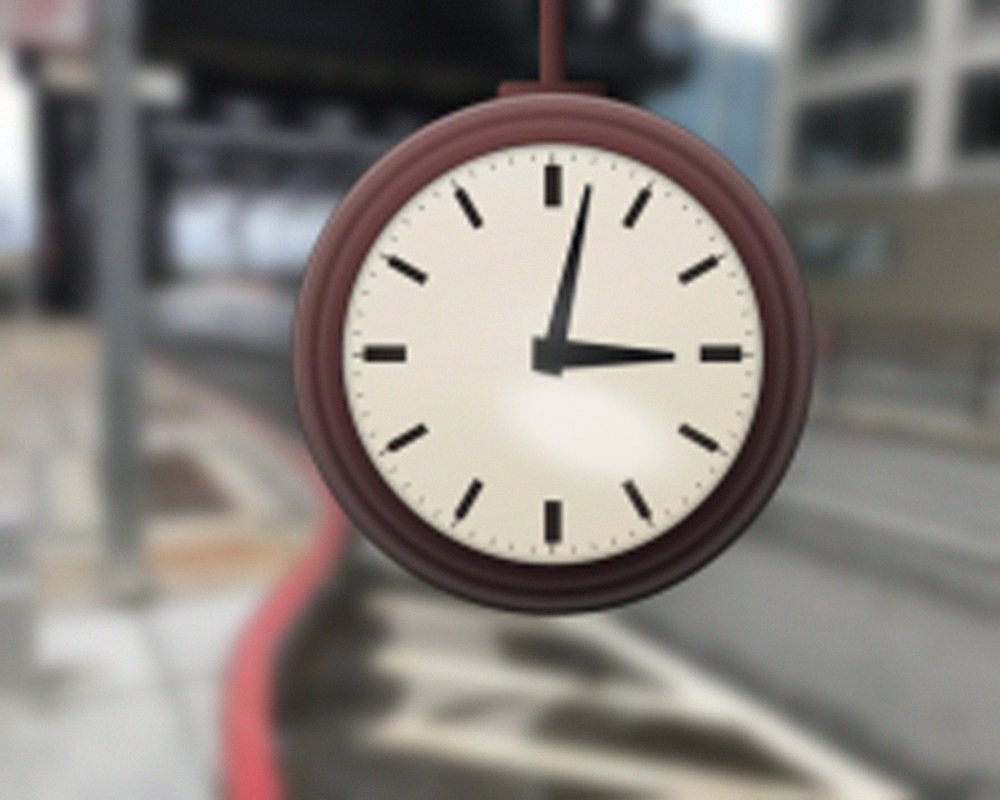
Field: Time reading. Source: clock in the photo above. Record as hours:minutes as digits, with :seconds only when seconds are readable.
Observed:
3:02
